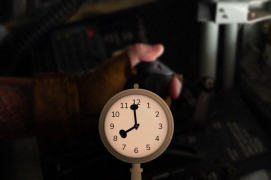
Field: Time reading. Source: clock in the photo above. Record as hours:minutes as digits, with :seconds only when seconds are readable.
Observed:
7:59
